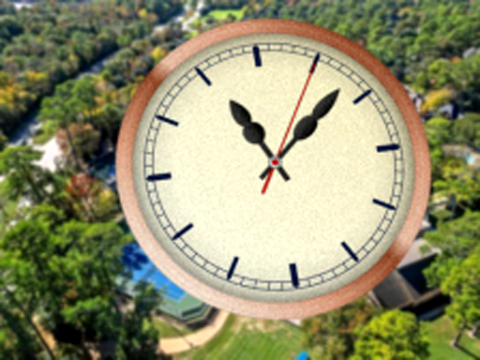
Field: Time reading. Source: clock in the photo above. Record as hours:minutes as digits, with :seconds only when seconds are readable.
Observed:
11:08:05
